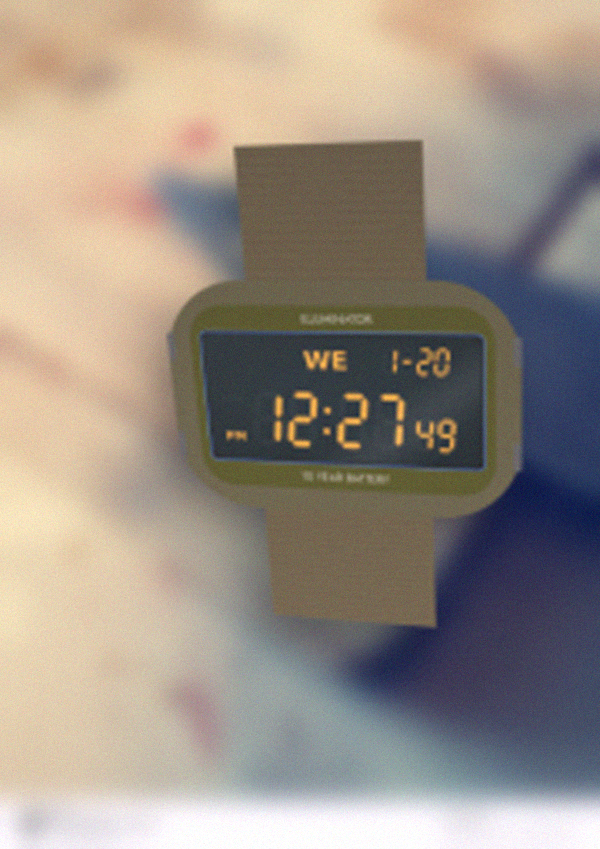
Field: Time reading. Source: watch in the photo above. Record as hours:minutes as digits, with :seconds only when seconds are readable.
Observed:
12:27:49
